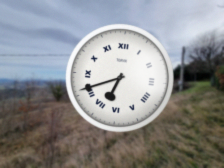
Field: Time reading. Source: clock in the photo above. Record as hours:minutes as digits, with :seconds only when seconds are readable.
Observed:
6:41
